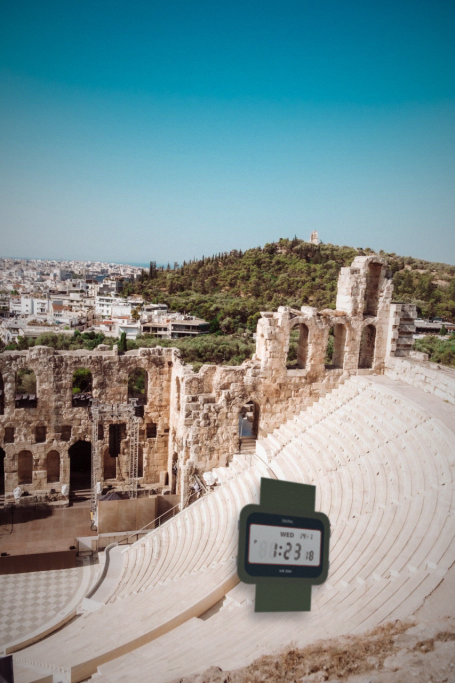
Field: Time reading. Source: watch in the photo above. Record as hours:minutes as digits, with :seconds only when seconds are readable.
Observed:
1:23:18
